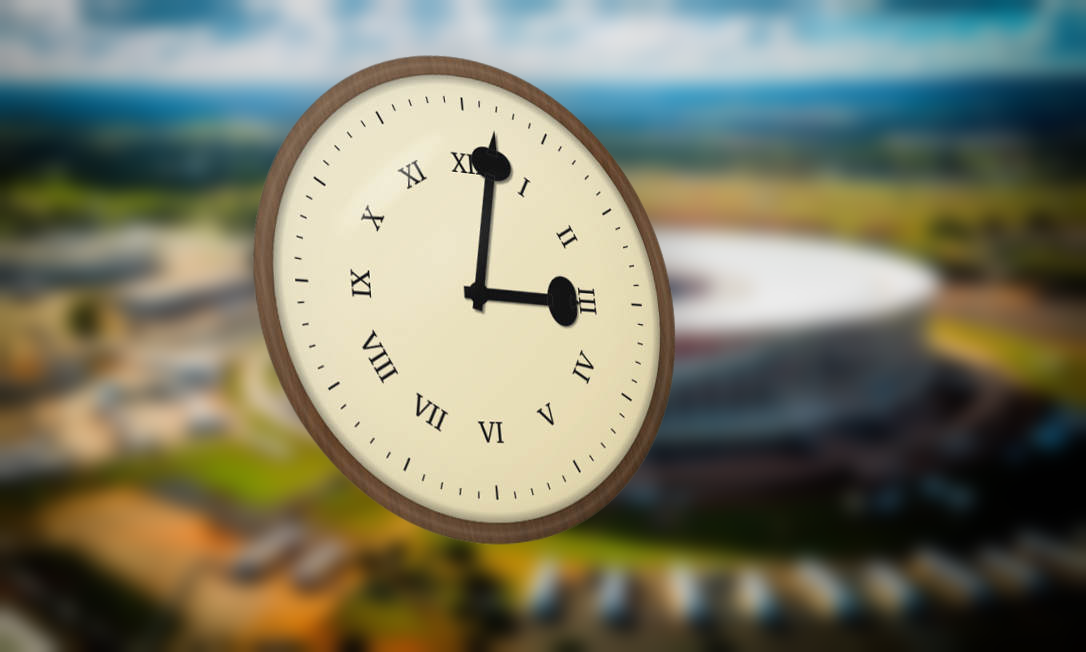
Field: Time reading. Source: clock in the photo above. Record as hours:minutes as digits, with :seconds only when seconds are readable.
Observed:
3:02
